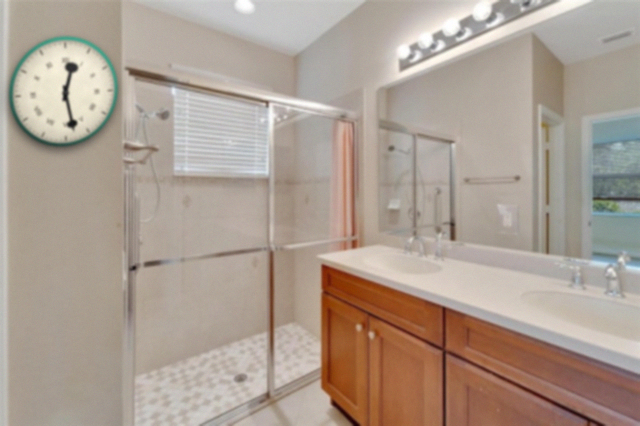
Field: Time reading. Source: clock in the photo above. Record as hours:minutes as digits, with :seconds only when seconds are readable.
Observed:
12:28
